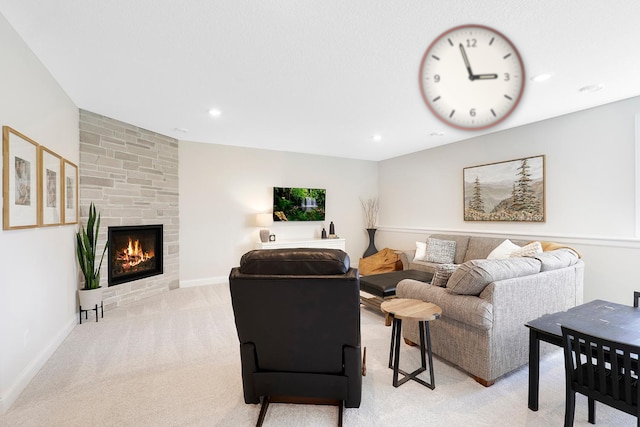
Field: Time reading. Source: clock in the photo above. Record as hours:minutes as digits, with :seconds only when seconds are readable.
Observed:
2:57
